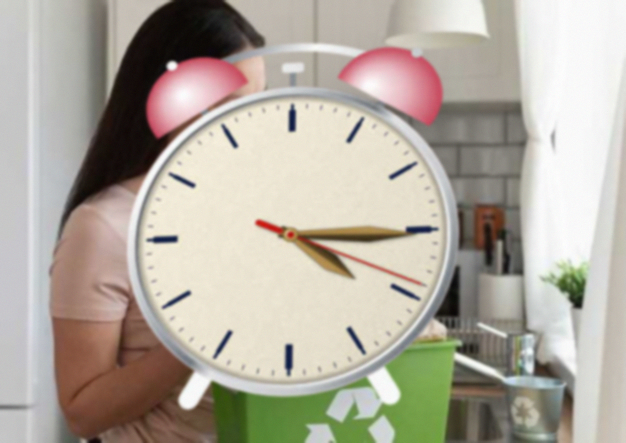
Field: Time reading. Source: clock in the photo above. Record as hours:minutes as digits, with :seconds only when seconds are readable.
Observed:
4:15:19
